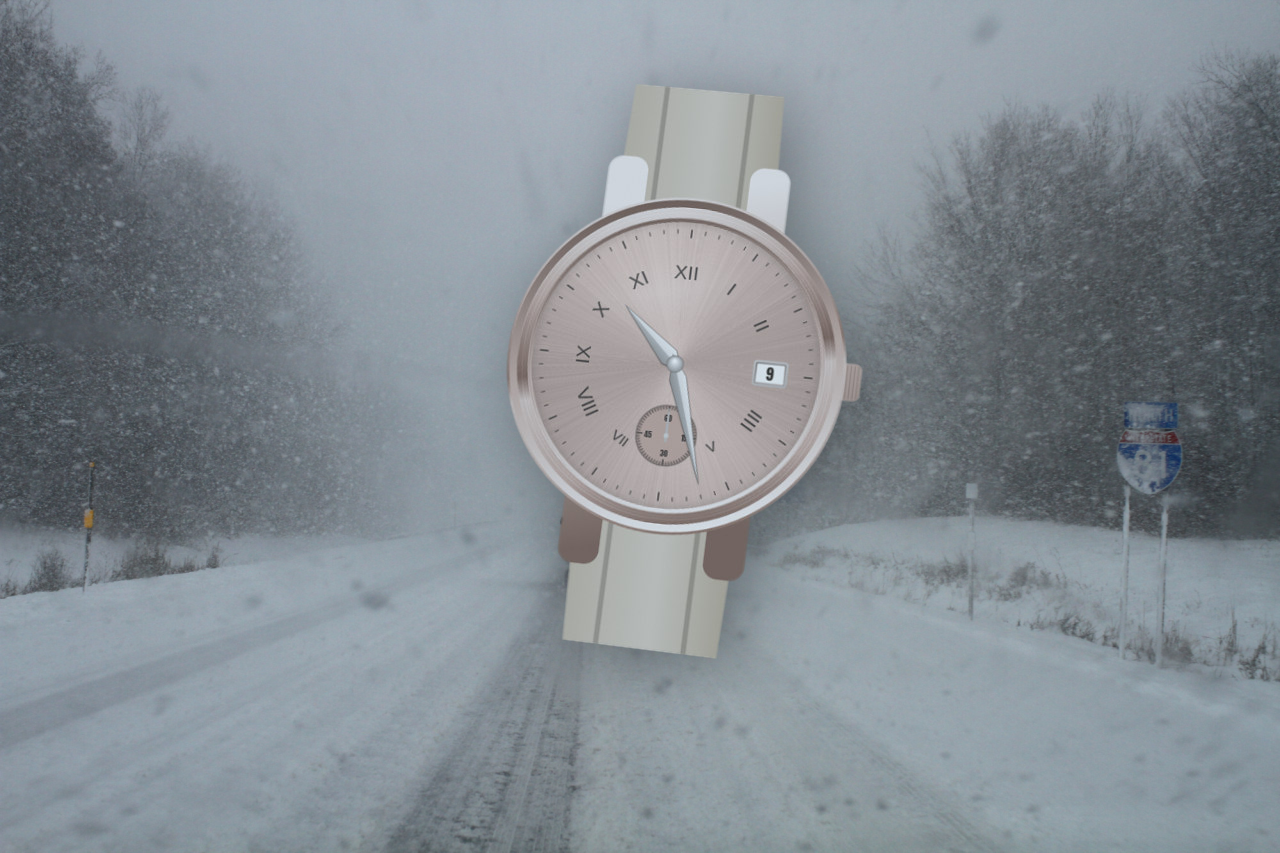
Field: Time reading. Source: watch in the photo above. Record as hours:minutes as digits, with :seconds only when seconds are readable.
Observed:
10:27
